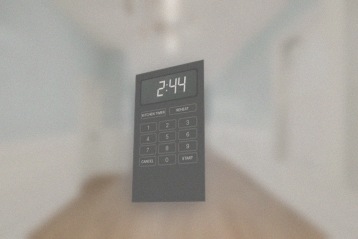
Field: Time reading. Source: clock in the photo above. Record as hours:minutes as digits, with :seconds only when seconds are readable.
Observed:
2:44
